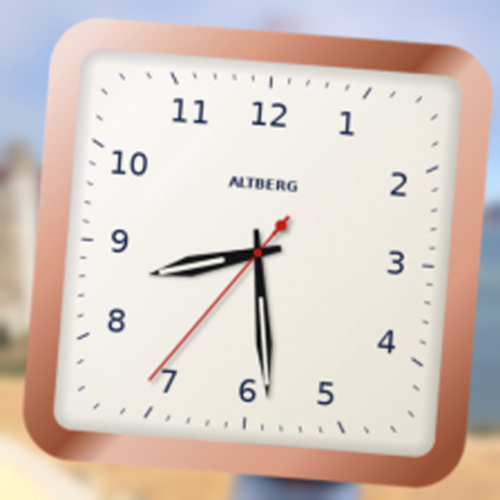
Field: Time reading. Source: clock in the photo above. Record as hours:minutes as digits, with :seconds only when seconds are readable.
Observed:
8:28:36
